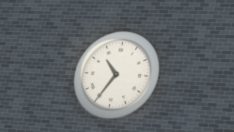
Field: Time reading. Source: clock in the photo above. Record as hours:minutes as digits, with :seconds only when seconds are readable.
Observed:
10:35
